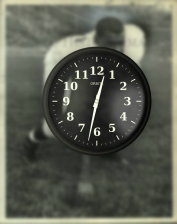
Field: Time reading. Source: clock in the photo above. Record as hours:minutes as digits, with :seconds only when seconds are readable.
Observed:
12:32
